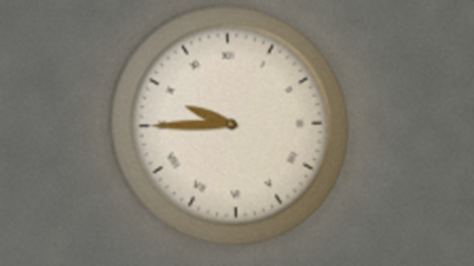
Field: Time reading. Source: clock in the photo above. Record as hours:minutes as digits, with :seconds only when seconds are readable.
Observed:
9:45
